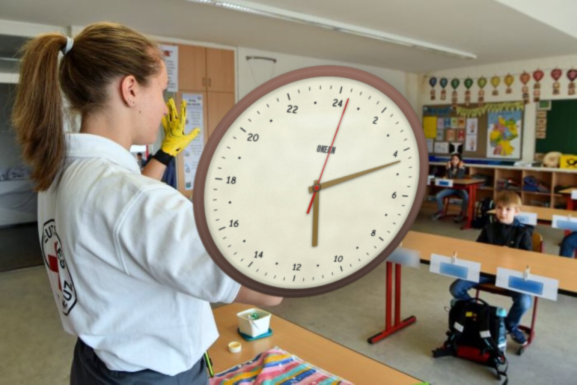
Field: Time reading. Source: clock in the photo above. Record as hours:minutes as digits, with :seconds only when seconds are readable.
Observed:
11:11:01
